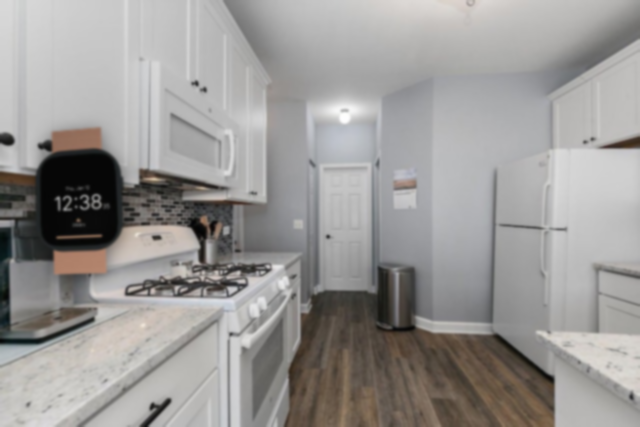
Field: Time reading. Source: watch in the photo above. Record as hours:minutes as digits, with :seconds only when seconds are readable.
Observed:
12:38
